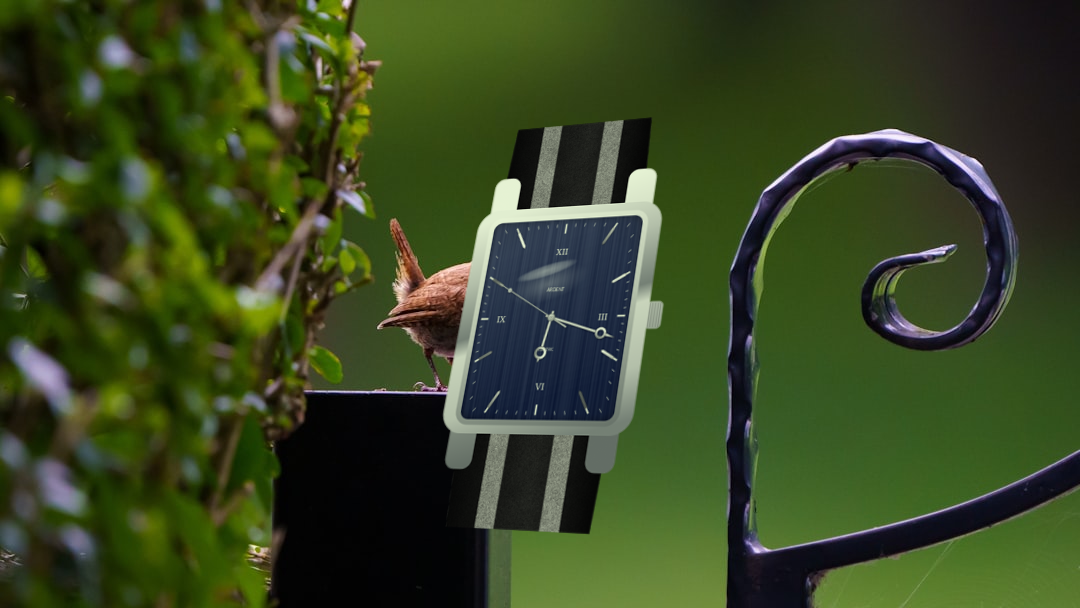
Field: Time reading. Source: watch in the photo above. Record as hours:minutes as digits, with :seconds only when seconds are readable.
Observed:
6:17:50
